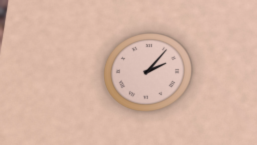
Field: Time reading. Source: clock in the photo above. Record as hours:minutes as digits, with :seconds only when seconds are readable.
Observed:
2:06
